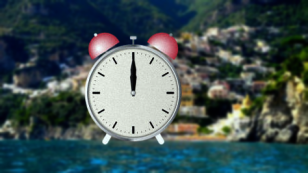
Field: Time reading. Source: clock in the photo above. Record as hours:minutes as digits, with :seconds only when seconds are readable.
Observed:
12:00
